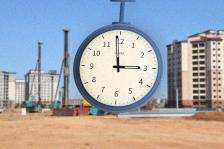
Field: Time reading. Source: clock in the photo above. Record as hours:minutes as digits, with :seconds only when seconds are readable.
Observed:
2:59
